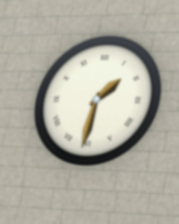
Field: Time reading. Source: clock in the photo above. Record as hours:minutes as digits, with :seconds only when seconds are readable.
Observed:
1:31
